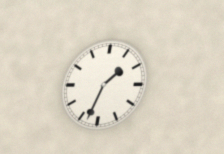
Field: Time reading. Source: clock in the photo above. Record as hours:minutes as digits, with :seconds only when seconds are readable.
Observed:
1:33
